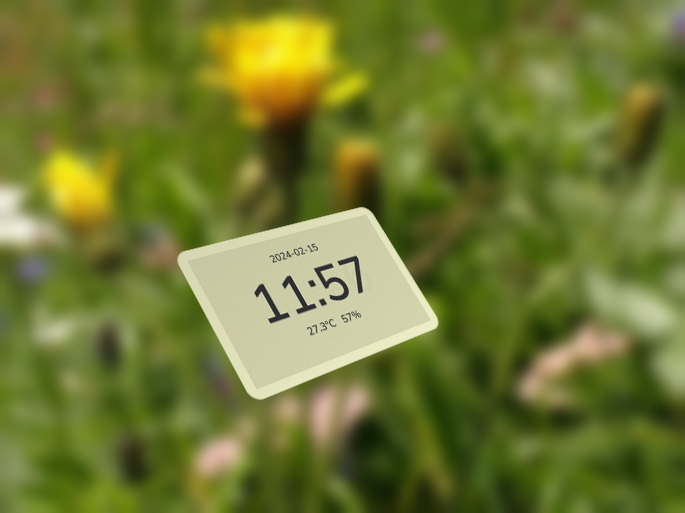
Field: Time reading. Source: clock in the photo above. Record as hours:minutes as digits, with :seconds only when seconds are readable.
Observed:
11:57
